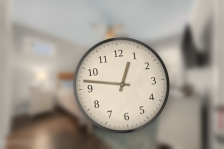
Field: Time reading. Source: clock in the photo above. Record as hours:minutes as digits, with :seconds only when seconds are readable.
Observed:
12:47
